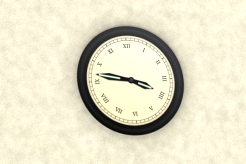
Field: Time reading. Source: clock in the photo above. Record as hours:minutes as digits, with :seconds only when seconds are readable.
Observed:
3:47
